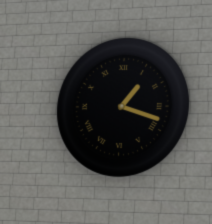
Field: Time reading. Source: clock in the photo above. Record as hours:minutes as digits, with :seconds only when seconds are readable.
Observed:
1:18
